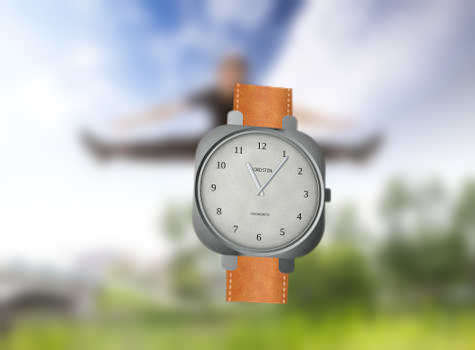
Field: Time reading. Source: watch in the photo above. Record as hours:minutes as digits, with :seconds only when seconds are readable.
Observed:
11:06
